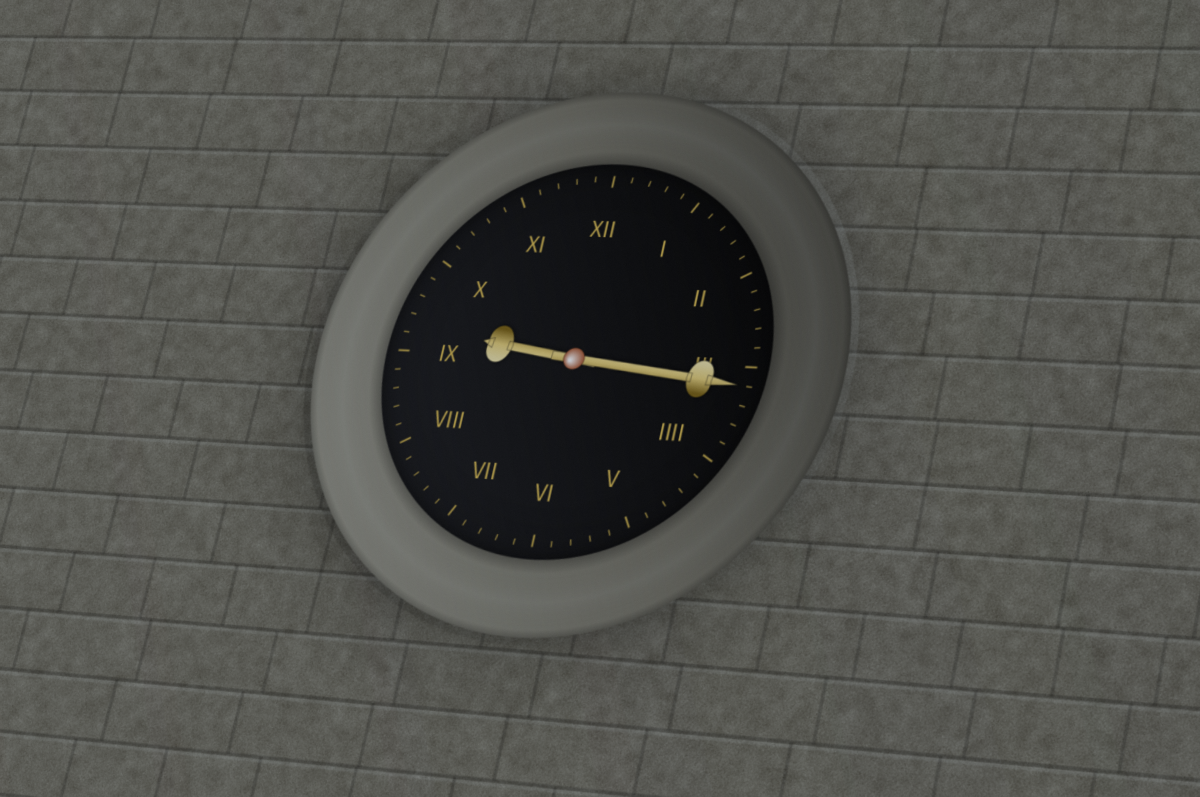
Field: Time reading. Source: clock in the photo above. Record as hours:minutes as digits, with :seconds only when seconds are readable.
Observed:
9:16
